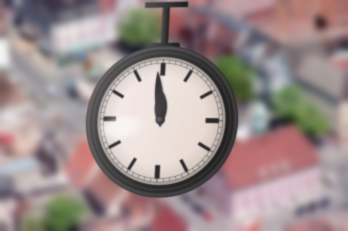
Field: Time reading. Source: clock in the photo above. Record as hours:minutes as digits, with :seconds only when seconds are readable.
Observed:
11:59
